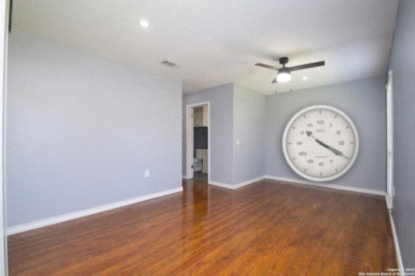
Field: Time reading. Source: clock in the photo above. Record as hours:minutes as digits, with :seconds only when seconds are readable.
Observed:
10:20
